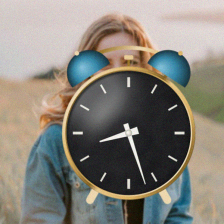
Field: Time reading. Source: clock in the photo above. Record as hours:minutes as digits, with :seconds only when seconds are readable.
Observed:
8:27
